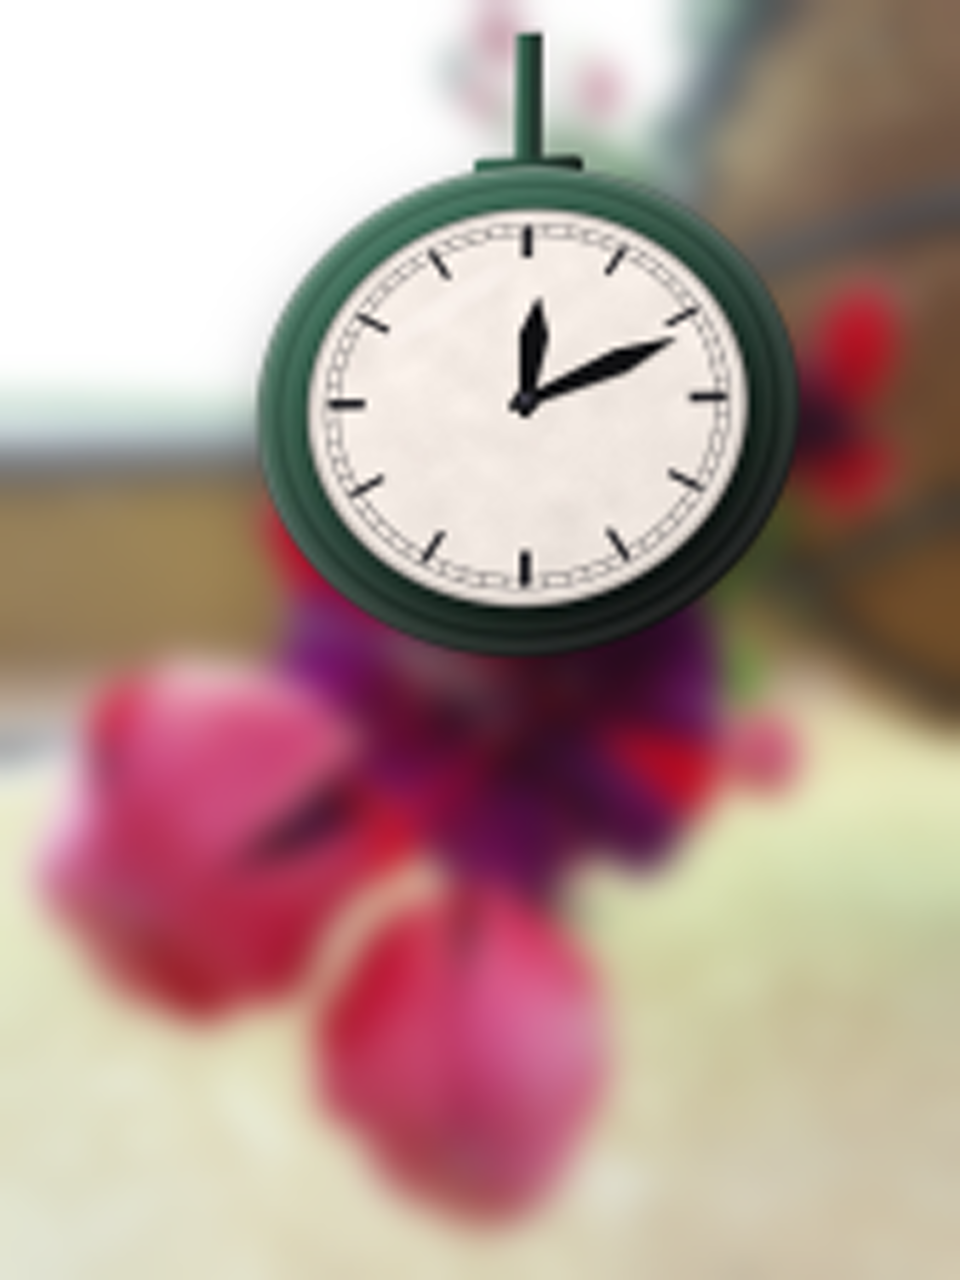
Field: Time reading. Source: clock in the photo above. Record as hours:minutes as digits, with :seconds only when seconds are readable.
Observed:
12:11
